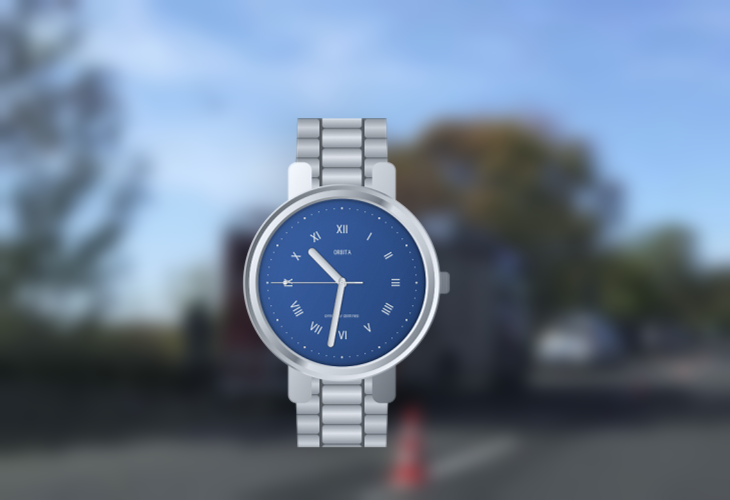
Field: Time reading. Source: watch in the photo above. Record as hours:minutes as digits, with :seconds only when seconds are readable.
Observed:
10:31:45
